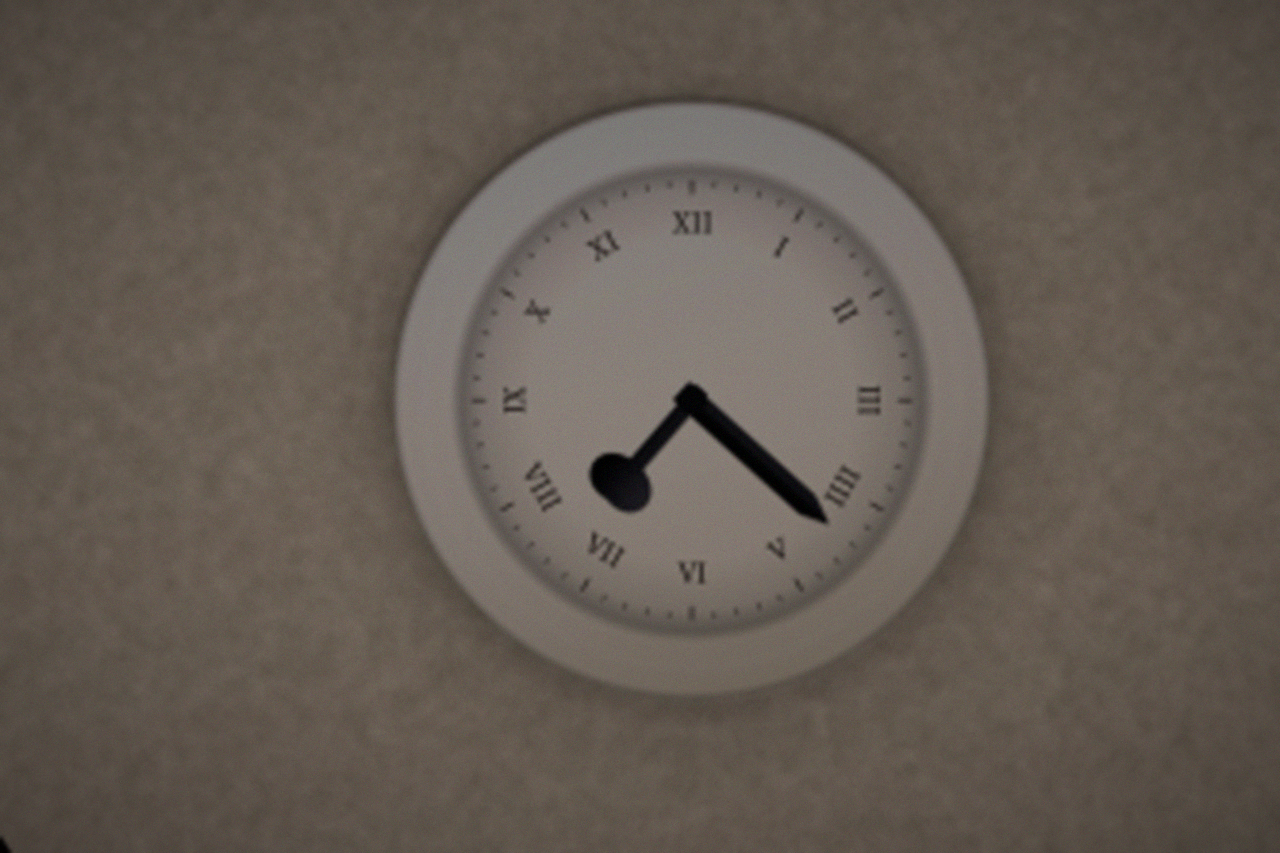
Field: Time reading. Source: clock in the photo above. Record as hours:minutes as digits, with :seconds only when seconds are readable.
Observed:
7:22
